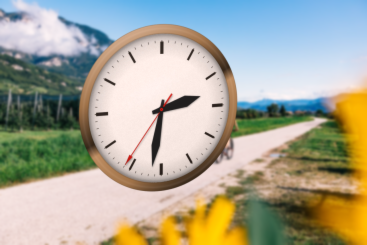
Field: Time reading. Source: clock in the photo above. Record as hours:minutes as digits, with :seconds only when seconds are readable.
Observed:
2:31:36
